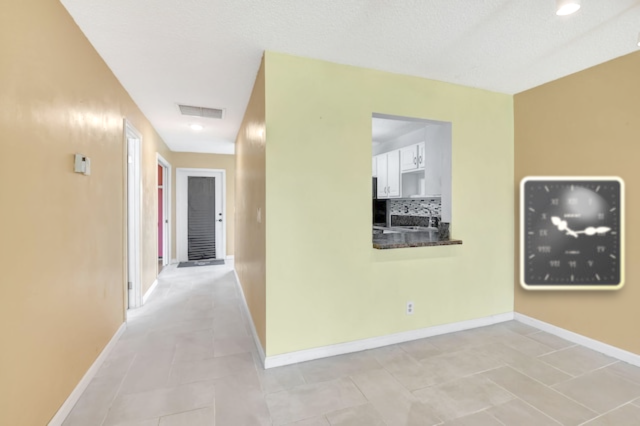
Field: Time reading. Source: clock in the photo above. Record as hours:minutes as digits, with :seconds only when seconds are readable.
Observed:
10:14
